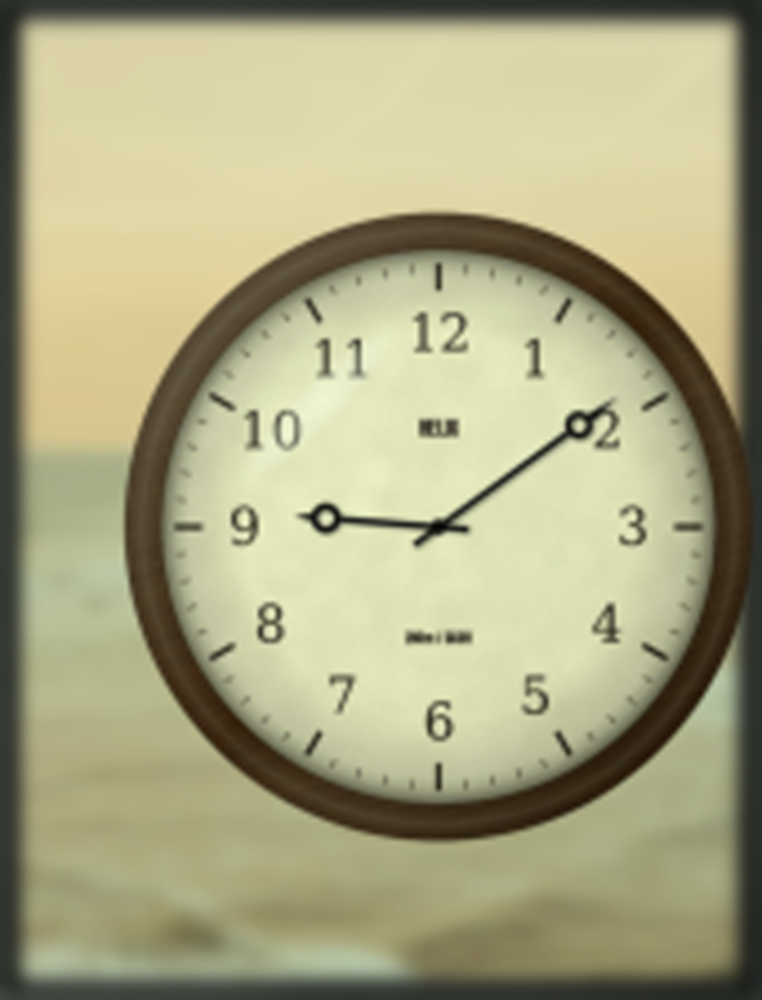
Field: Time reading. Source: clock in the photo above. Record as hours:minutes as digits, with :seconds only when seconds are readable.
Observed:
9:09
